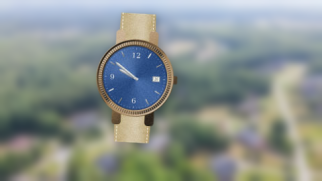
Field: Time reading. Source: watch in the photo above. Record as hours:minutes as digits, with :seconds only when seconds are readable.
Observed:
9:51
